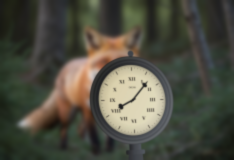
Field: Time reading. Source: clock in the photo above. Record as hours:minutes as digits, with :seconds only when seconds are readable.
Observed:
8:07
